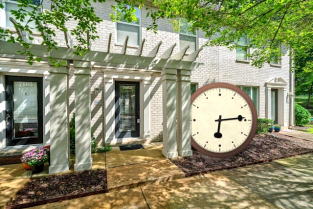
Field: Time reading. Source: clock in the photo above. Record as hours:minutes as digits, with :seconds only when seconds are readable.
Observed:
6:14
